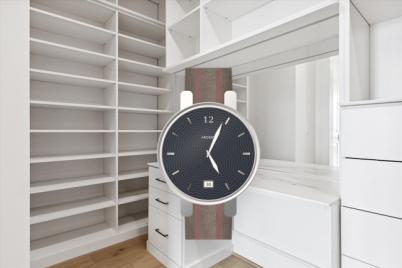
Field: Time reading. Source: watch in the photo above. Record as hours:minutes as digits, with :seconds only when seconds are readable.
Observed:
5:04
